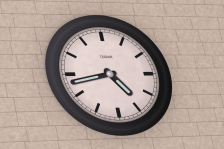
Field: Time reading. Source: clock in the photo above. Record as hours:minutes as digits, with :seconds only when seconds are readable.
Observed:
4:43
